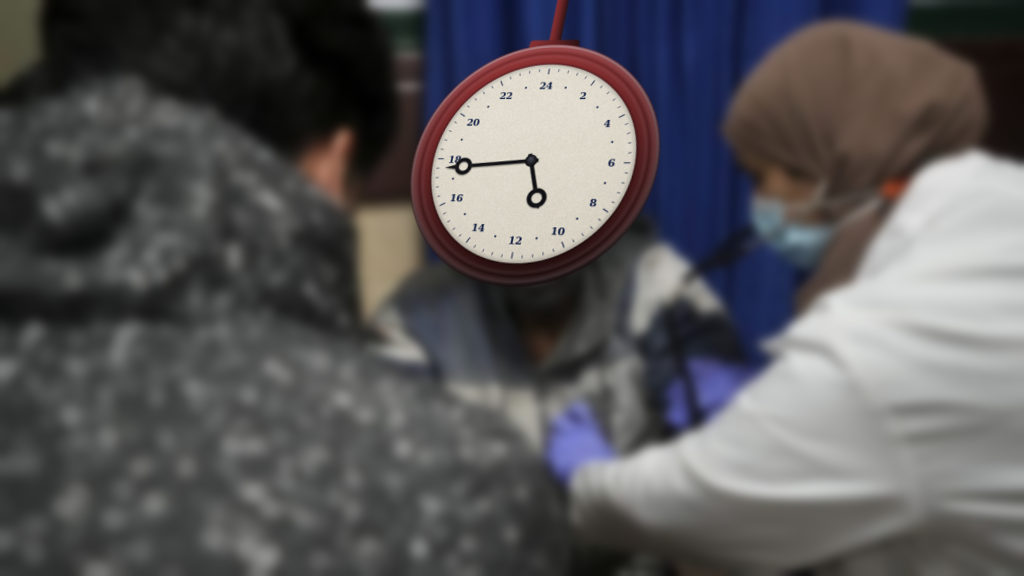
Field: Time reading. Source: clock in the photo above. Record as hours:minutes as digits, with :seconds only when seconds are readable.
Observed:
10:44
